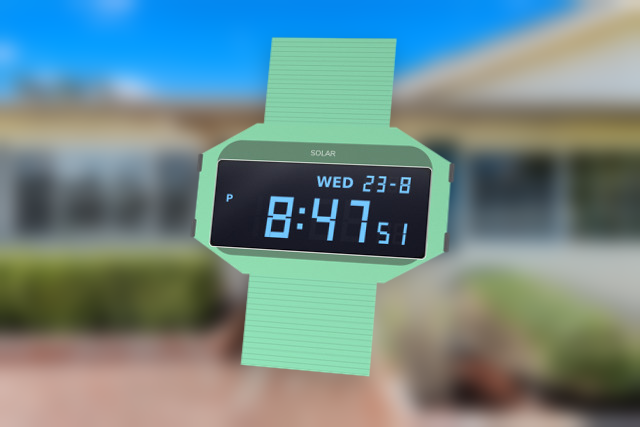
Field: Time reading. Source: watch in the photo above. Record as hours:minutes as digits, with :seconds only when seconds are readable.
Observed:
8:47:51
